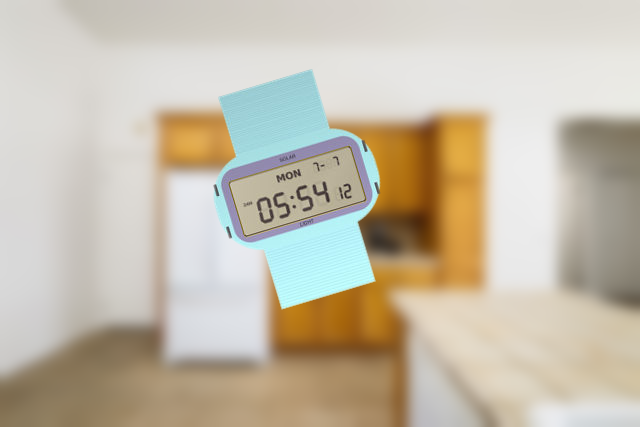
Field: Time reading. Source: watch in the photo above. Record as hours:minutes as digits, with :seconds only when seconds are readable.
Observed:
5:54:12
